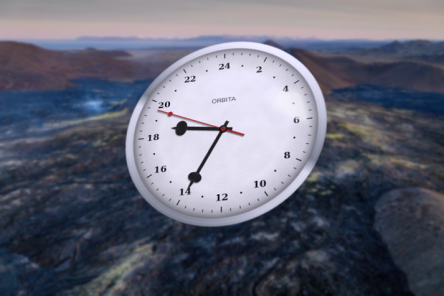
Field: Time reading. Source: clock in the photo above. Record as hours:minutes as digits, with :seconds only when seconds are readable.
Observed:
18:34:49
